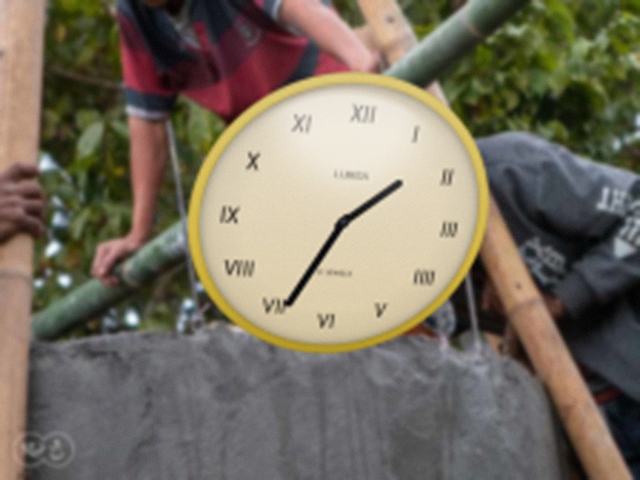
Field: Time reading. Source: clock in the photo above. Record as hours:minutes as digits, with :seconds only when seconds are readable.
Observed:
1:34
